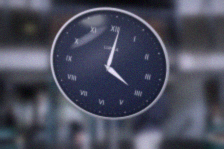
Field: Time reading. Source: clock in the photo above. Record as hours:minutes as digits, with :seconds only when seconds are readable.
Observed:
4:01
